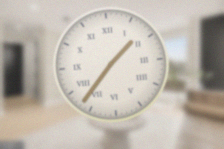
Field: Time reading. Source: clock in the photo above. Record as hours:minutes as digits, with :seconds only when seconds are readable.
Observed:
1:37
